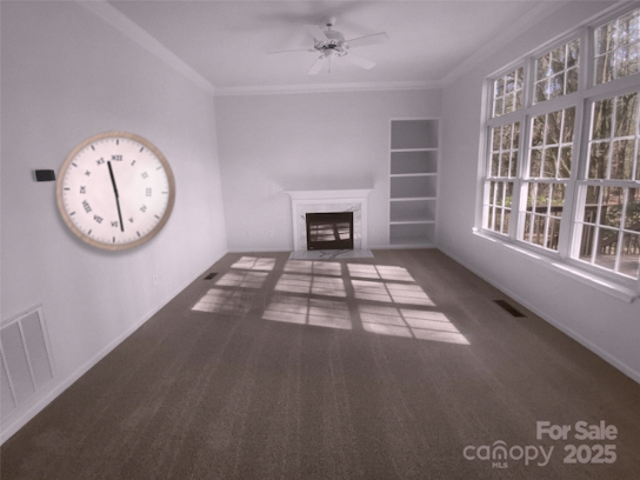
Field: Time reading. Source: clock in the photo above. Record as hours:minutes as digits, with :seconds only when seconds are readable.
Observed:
11:28
